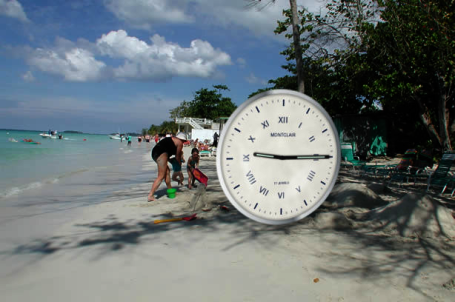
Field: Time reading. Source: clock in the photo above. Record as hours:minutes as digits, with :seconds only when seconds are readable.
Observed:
9:15
